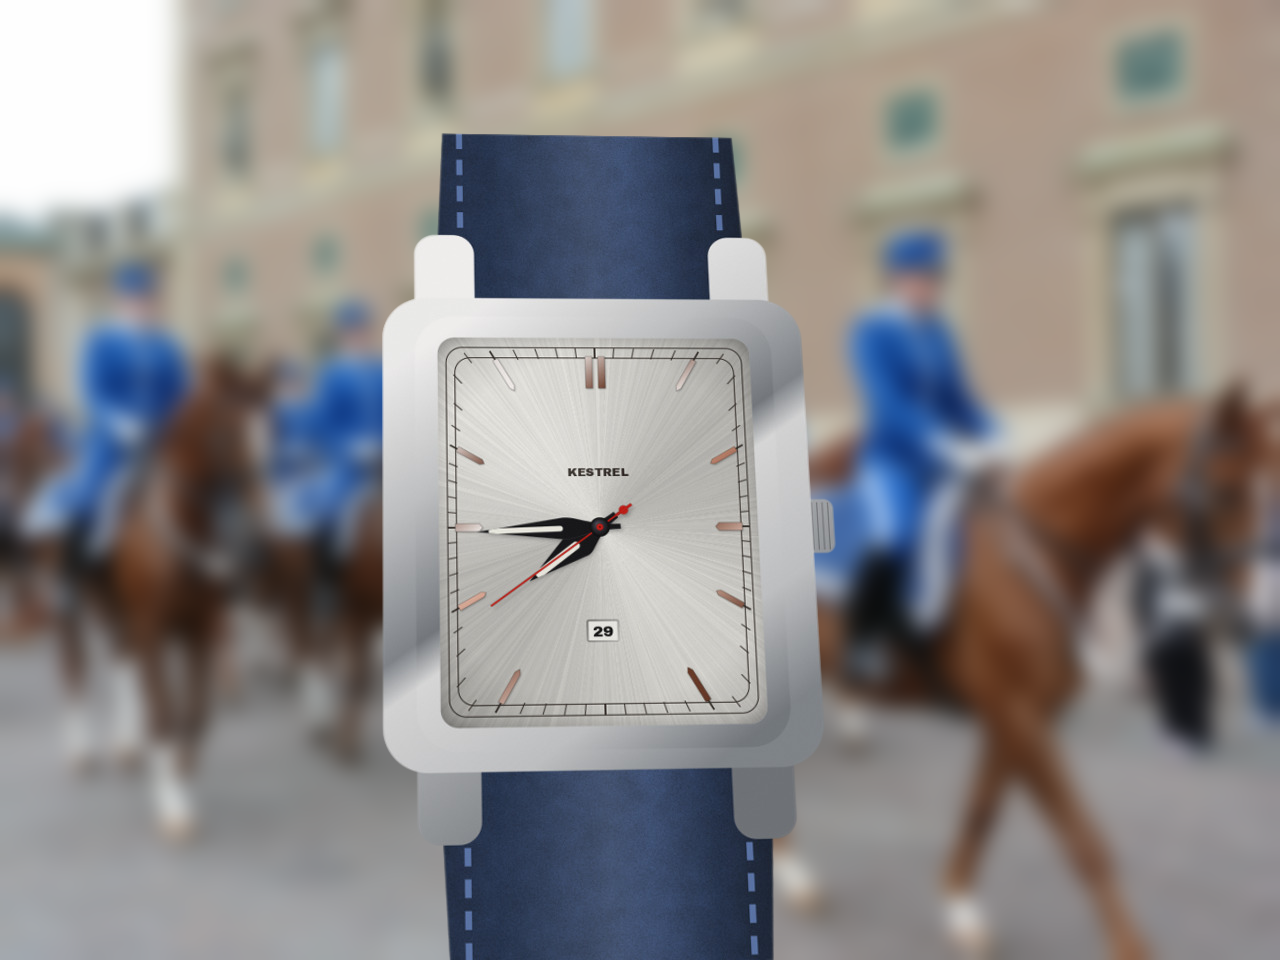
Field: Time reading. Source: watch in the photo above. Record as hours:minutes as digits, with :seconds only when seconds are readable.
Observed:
7:44:39
